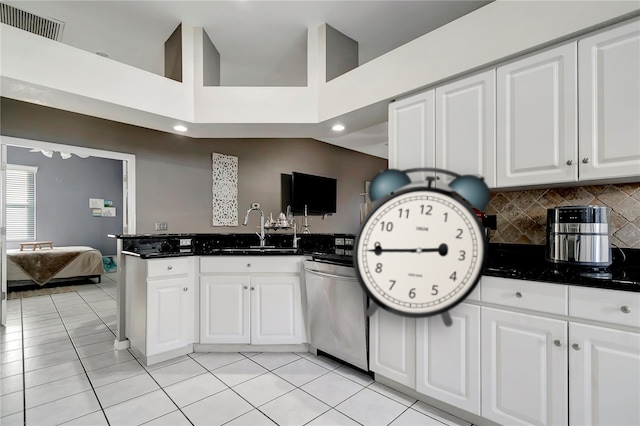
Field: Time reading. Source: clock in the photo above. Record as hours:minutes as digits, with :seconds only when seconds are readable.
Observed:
2:44
